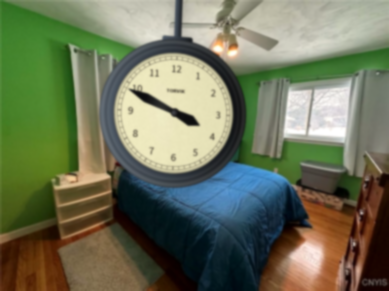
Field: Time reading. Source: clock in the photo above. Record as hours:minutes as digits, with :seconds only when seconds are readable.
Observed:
3:49
